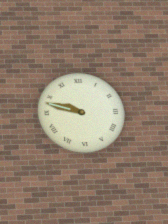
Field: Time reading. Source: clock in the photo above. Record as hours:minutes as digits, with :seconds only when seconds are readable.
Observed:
9:48
